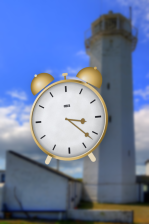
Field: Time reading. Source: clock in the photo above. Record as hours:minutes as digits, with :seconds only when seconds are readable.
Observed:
3:22
